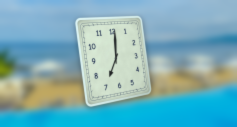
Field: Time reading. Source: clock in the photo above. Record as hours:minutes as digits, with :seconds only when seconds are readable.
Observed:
7:01
